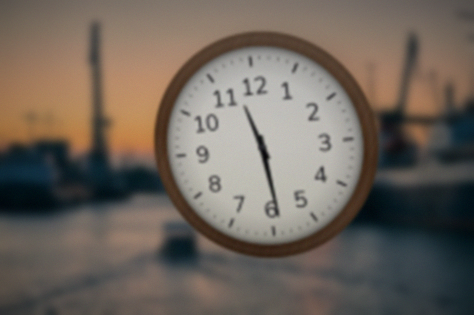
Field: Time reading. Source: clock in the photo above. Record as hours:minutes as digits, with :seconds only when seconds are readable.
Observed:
11:29
